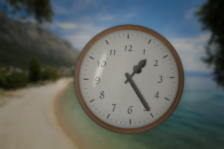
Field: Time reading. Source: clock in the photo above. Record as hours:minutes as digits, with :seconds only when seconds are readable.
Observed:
1:25
